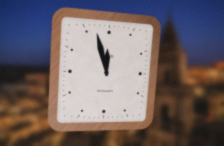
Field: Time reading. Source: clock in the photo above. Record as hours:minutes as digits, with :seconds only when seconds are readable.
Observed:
11:57
